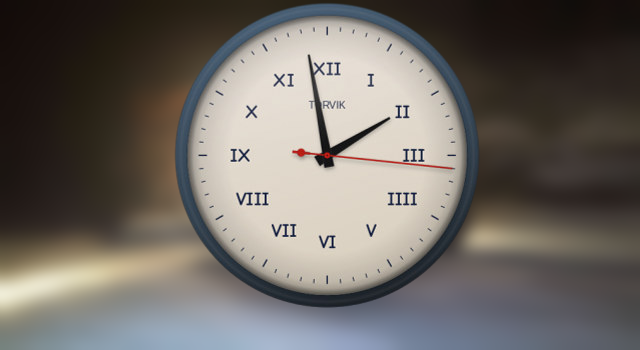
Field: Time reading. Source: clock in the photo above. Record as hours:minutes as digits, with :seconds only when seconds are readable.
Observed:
1:58:16
